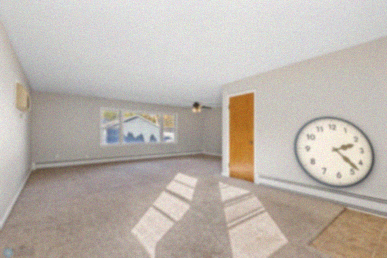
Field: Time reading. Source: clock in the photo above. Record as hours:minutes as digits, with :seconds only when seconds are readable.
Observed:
2:23
